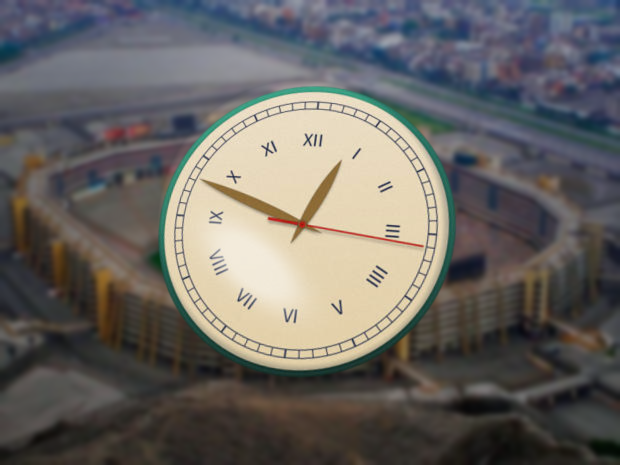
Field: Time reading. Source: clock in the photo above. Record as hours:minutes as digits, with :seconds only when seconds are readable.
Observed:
12:48:16
